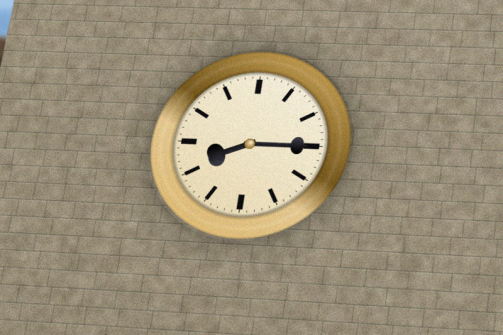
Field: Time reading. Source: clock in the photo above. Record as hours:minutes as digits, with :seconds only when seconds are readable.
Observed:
8:15
